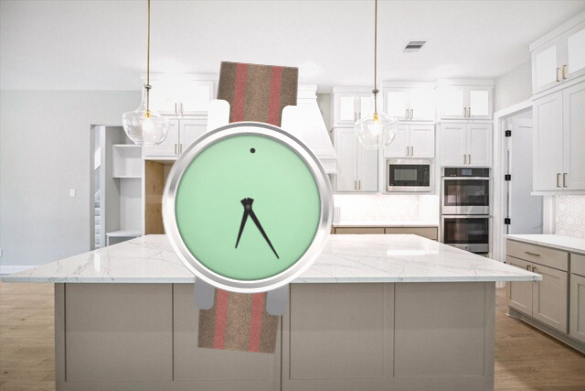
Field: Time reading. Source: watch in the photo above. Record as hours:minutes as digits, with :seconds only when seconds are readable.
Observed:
6:24
